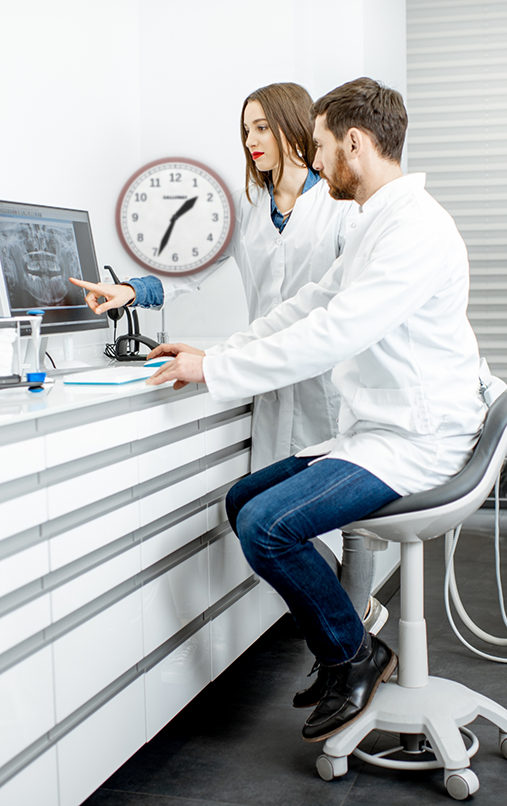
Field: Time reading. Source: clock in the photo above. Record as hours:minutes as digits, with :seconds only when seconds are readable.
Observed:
1:34
